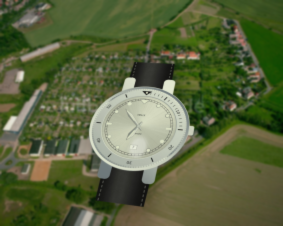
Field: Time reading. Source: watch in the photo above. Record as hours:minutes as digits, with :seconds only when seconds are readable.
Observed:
6:53
